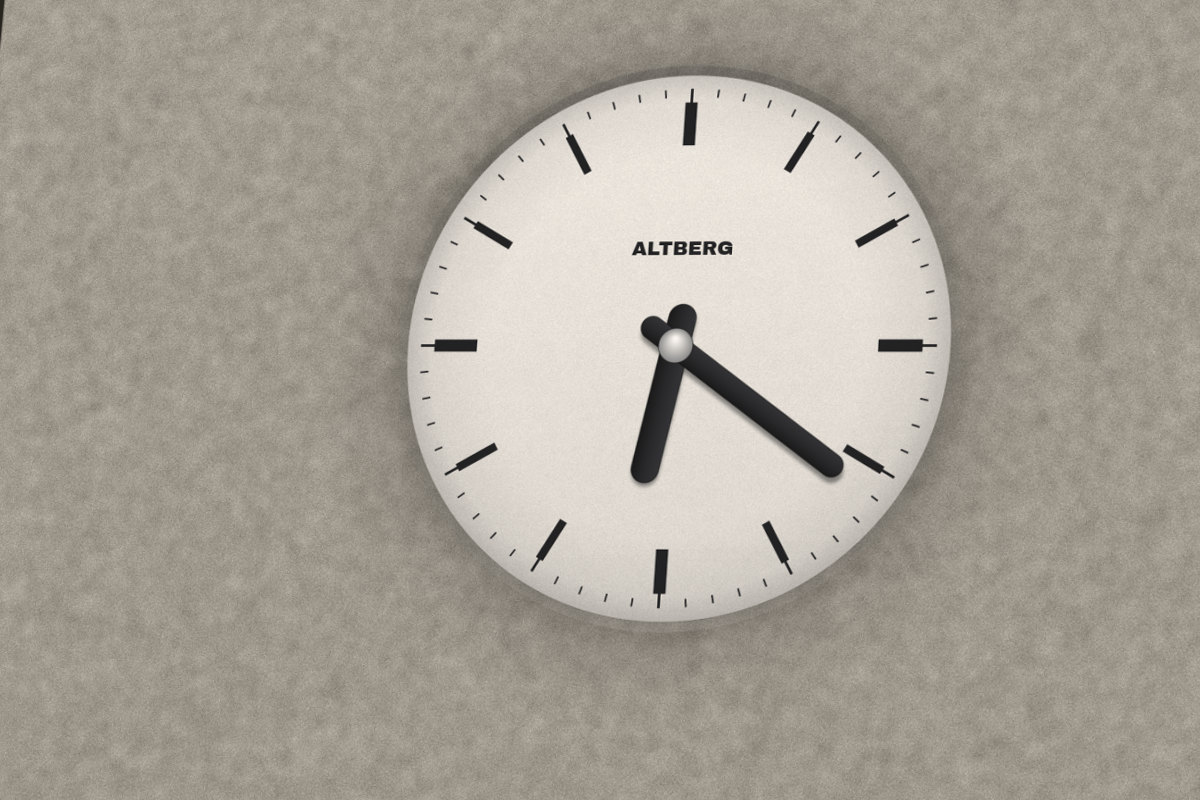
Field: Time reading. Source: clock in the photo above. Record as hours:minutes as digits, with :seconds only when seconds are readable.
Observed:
6:21
